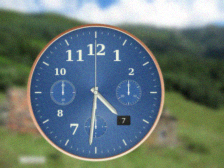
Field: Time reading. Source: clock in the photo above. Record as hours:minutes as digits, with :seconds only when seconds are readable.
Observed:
4:31
